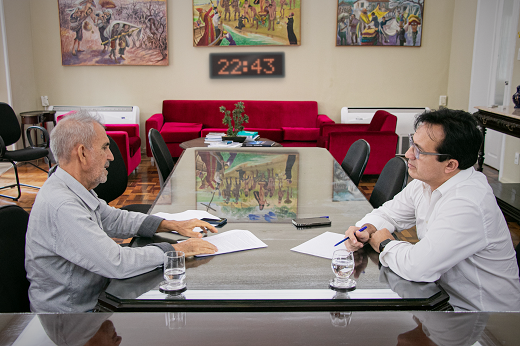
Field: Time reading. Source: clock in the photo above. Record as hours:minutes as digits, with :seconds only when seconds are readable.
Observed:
22:43
